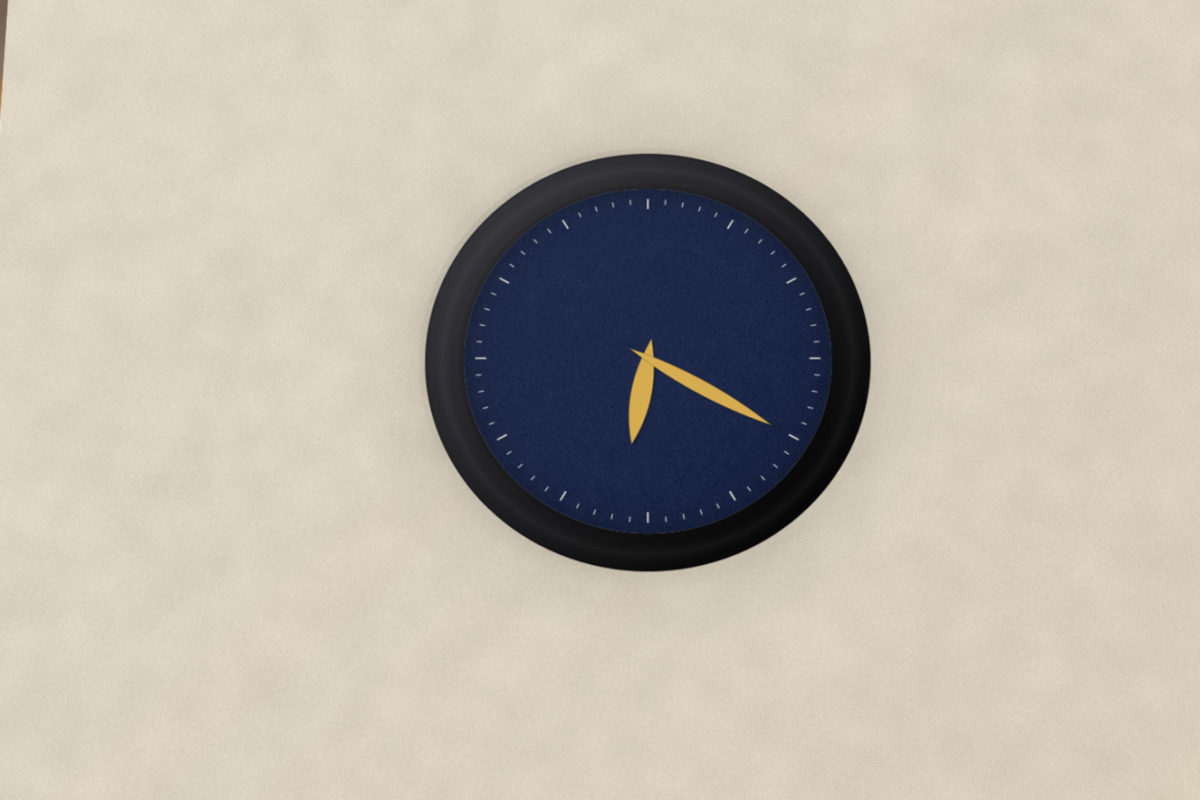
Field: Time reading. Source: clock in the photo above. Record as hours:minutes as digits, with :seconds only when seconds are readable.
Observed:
6:20
